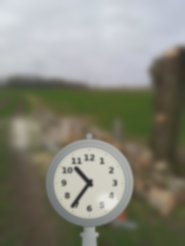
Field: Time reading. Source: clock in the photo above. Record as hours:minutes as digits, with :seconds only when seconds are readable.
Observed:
10:36
